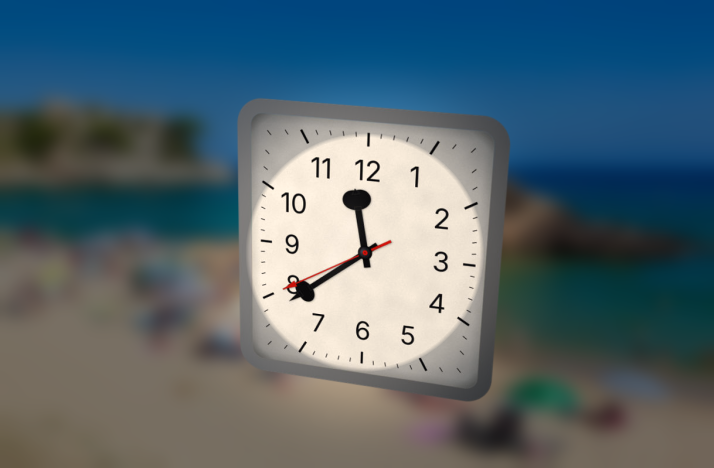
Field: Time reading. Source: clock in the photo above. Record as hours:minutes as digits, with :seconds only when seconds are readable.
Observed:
11:38:40
